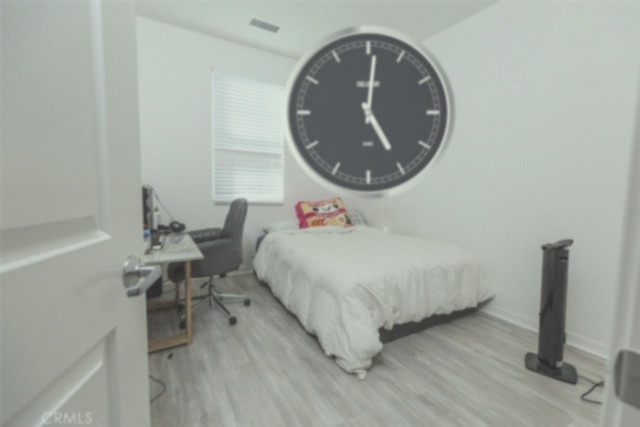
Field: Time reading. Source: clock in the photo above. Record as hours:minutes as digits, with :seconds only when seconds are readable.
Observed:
5:01
